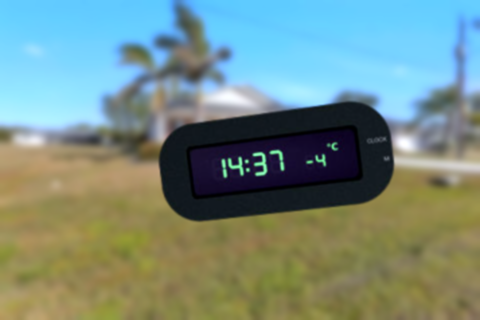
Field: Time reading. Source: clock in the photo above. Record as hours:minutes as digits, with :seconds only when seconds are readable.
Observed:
14:37
